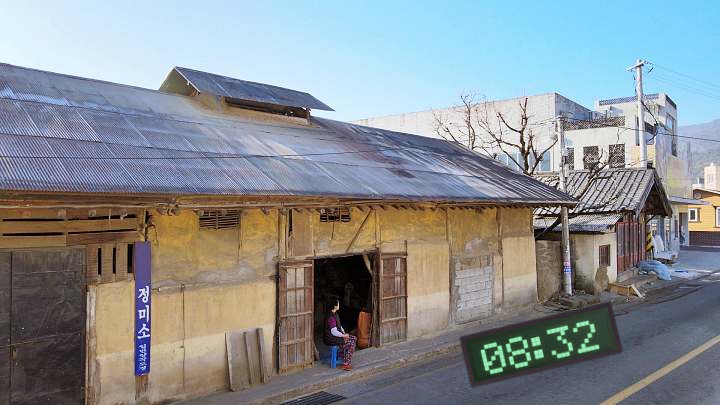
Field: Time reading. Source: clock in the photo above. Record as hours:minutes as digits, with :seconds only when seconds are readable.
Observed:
8:32
